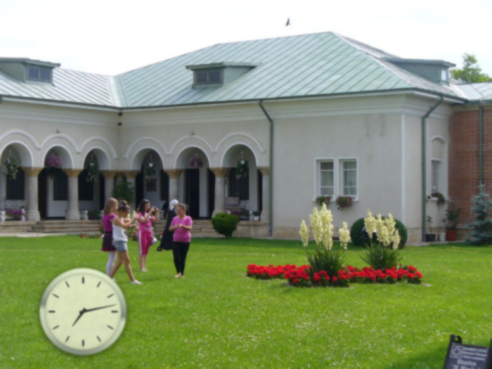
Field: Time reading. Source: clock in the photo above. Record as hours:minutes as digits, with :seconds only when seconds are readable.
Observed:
7:13
